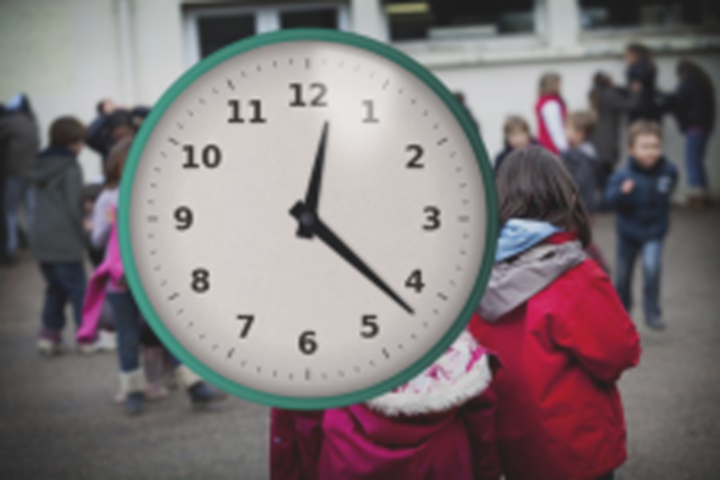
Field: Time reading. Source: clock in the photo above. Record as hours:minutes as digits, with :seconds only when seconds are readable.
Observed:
12:22
